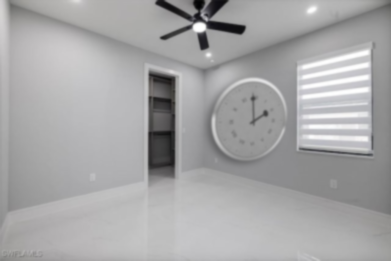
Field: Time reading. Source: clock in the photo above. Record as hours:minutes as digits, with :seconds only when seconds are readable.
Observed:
1:59
